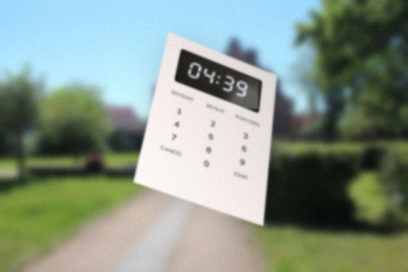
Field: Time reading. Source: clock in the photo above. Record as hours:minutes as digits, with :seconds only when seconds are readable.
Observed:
4:39
